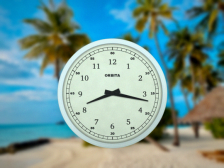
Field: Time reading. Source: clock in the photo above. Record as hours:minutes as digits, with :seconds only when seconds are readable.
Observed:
8:17
